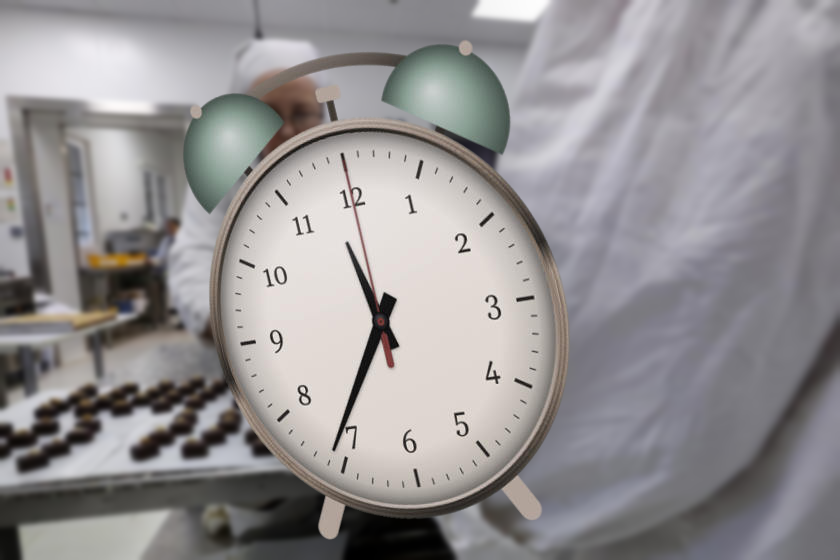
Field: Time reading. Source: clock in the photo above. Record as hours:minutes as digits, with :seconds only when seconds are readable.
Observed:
11:36:00
